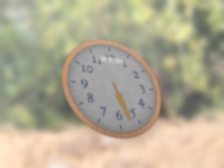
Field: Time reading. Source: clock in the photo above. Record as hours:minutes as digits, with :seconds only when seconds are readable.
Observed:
5:27
